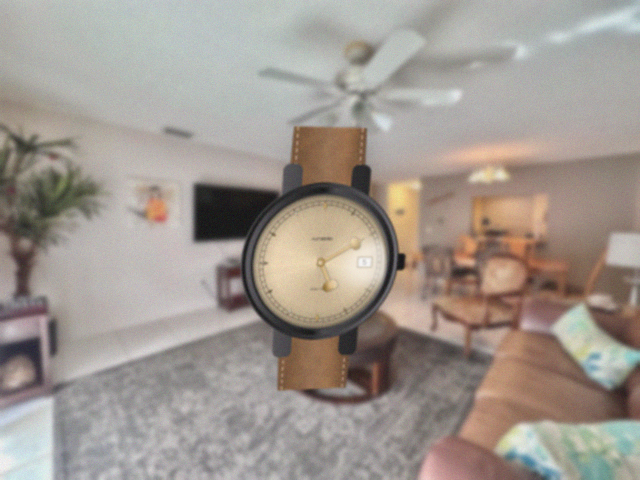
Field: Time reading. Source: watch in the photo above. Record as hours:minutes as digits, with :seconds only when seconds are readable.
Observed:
5:10
